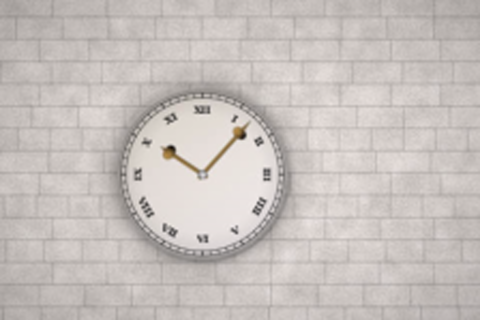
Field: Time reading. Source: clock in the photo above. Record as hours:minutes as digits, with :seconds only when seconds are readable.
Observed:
10:07
